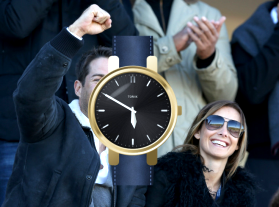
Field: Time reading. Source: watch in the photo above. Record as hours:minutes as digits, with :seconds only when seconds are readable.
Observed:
5:50
